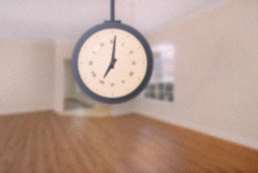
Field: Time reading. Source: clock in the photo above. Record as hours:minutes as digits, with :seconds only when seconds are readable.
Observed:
7:01
